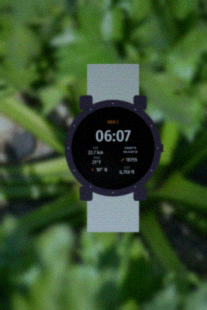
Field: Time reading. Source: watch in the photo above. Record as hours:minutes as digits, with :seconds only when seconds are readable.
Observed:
6:07
